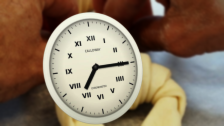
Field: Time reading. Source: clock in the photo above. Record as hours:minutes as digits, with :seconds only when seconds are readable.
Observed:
7:15
